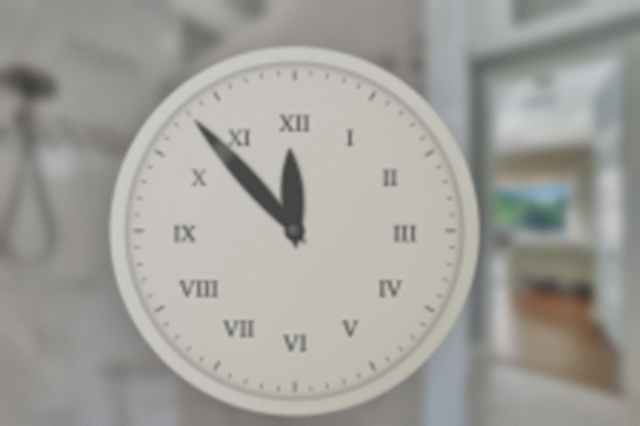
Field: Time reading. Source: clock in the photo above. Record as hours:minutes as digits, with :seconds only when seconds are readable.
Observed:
11:53
